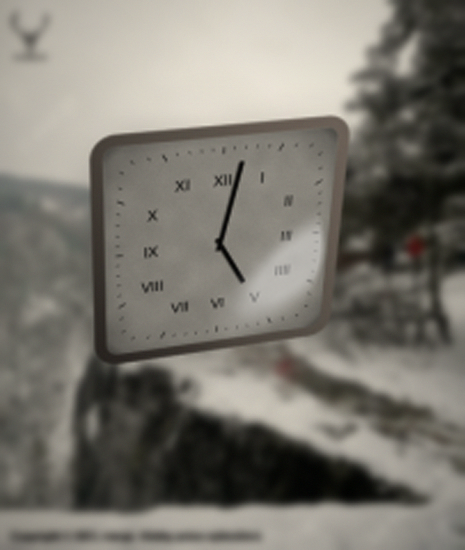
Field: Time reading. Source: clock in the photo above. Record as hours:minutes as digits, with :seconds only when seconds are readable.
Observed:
5:02
